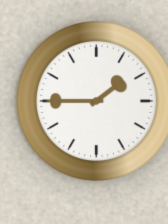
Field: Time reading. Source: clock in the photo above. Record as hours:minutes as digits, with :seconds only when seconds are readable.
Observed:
1:45
